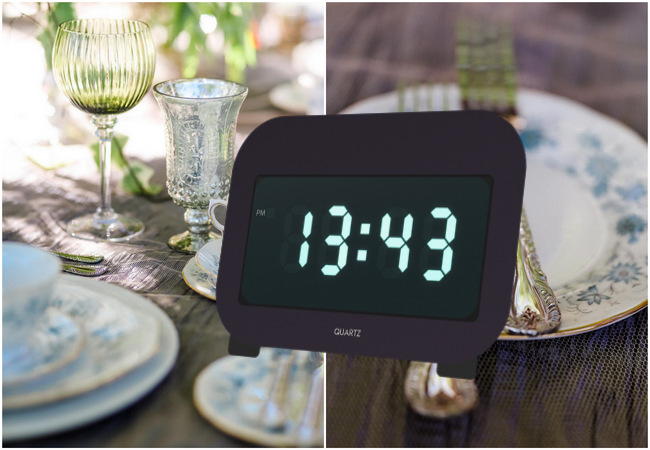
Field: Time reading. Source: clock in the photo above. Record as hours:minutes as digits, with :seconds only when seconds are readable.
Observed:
13:43
